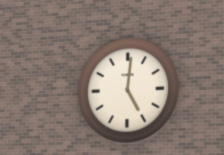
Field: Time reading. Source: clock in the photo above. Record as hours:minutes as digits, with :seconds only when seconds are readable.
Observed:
5:01
